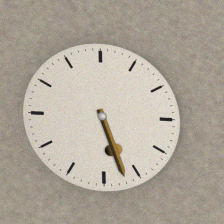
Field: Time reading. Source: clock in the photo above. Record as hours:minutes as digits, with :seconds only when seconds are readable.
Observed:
5:27
